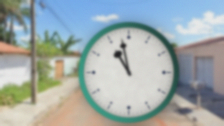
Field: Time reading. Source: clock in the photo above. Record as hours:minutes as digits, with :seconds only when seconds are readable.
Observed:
10:58
